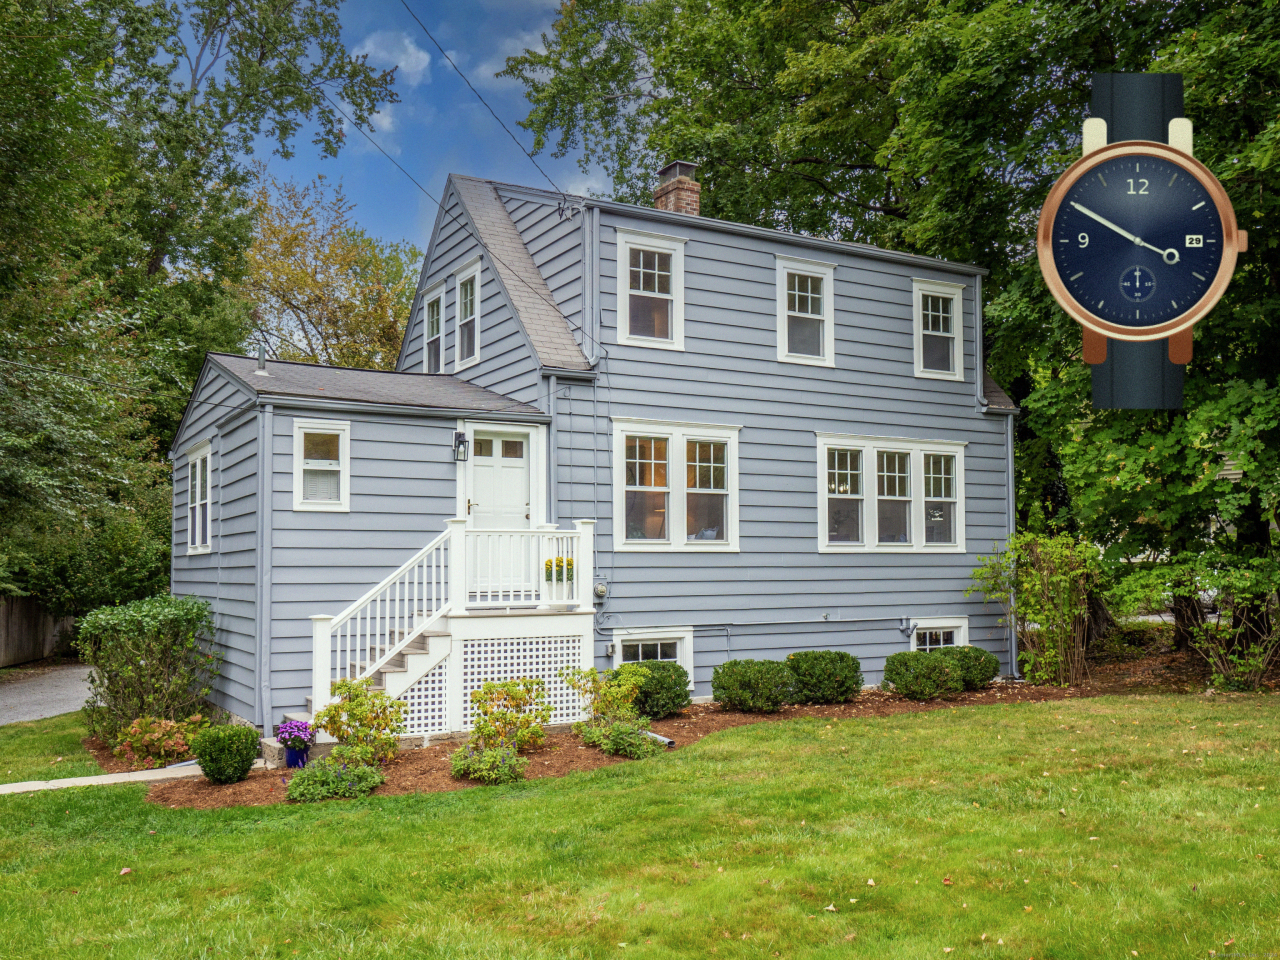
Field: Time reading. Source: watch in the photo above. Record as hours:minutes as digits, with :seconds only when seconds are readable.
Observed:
3:50
